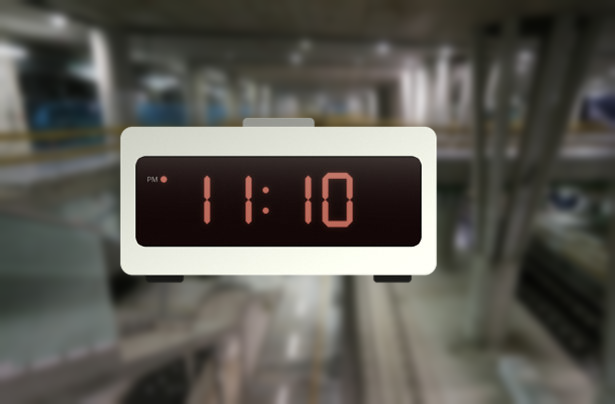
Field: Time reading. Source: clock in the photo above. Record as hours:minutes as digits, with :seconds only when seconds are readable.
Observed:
11:10
